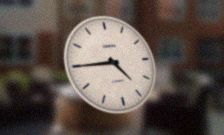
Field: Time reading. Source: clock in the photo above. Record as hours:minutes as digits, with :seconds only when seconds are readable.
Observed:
4:45
